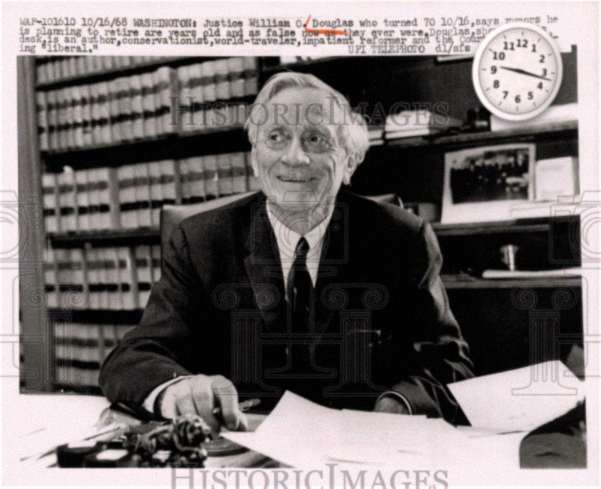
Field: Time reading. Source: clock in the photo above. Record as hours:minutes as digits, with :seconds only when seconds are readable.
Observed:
9:17
